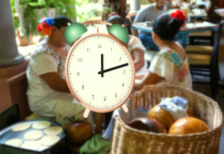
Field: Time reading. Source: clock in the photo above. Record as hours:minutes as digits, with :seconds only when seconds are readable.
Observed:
12:13
